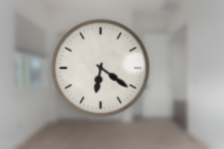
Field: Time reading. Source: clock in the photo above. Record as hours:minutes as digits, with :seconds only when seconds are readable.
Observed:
6:21
